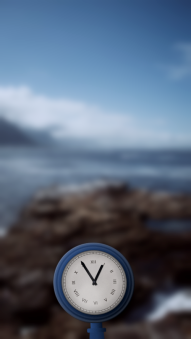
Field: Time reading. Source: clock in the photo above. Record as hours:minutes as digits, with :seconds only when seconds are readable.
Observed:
12:55
